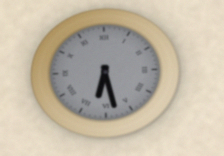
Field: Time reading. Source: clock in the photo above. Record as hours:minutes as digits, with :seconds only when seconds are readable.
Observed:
6:28
